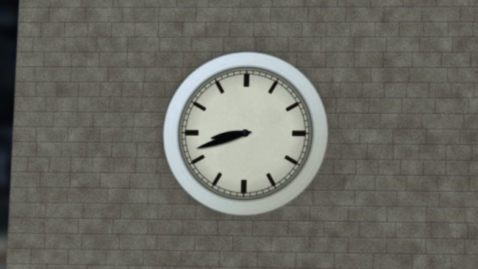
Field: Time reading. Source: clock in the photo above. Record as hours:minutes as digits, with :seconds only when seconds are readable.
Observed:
8:42
